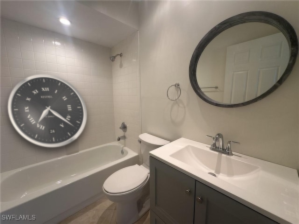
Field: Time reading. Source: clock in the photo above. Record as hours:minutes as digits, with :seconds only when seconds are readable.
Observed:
7:22
